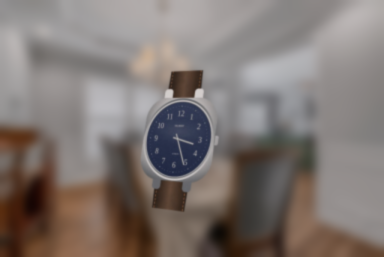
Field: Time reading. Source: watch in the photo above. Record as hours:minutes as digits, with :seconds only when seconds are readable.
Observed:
3:26
